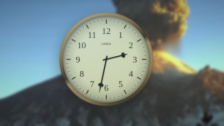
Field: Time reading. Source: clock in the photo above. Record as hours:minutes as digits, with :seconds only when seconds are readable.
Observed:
2:32
